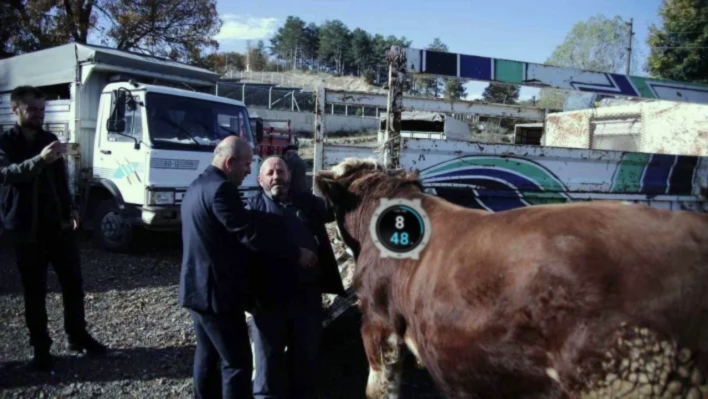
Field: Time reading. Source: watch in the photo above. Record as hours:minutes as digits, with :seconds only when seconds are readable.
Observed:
8:48
